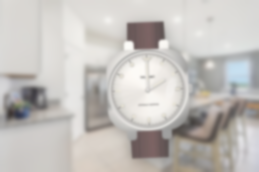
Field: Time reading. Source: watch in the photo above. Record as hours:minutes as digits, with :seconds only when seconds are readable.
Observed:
2:00
